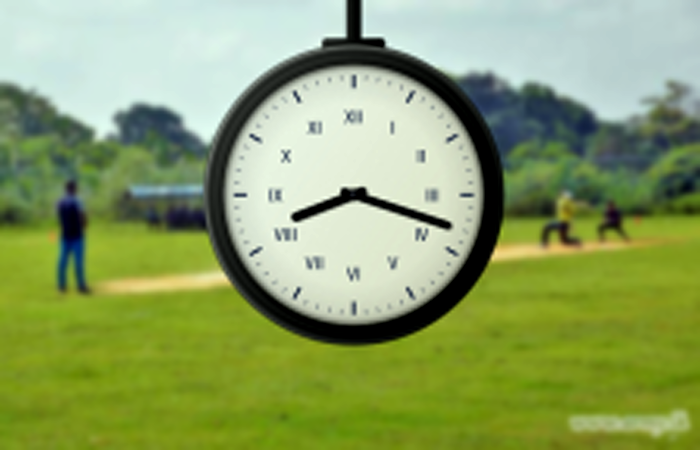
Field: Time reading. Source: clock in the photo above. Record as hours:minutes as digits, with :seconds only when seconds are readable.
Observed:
8:18
